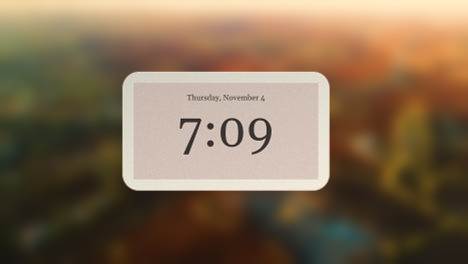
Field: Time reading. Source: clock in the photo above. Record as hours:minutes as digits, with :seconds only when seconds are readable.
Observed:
7:09
